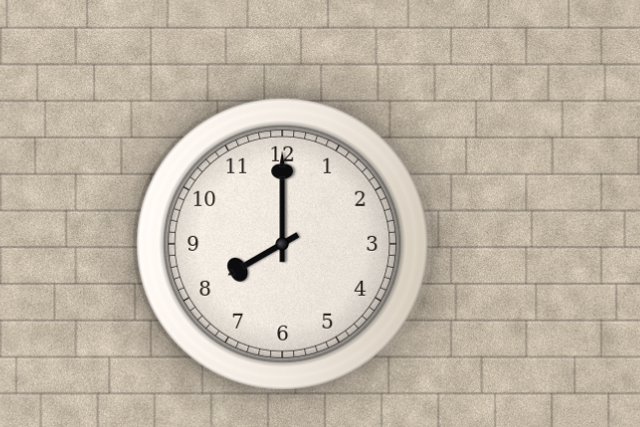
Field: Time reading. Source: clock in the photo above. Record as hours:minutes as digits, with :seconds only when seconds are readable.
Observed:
8:00
